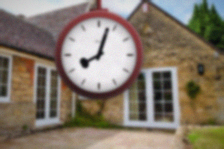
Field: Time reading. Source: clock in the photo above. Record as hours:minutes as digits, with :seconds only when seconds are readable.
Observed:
8:03
